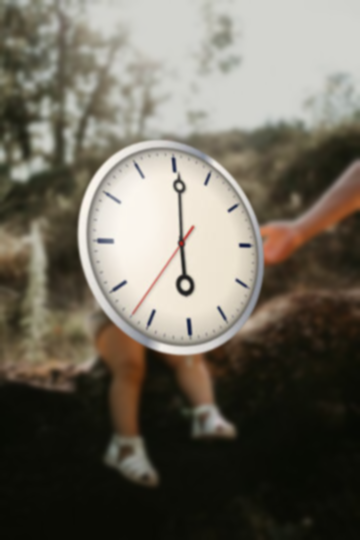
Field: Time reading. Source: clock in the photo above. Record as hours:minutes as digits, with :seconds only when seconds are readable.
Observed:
6:00:37
